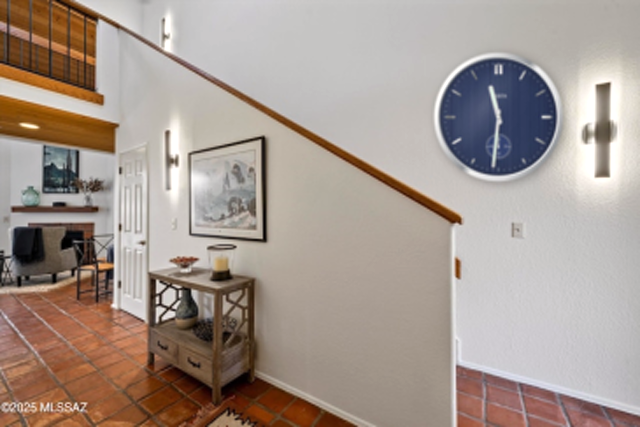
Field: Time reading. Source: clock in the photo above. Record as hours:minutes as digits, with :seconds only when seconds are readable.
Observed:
11:31
